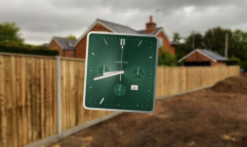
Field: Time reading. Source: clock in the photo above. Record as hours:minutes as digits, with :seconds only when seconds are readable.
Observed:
8:42
